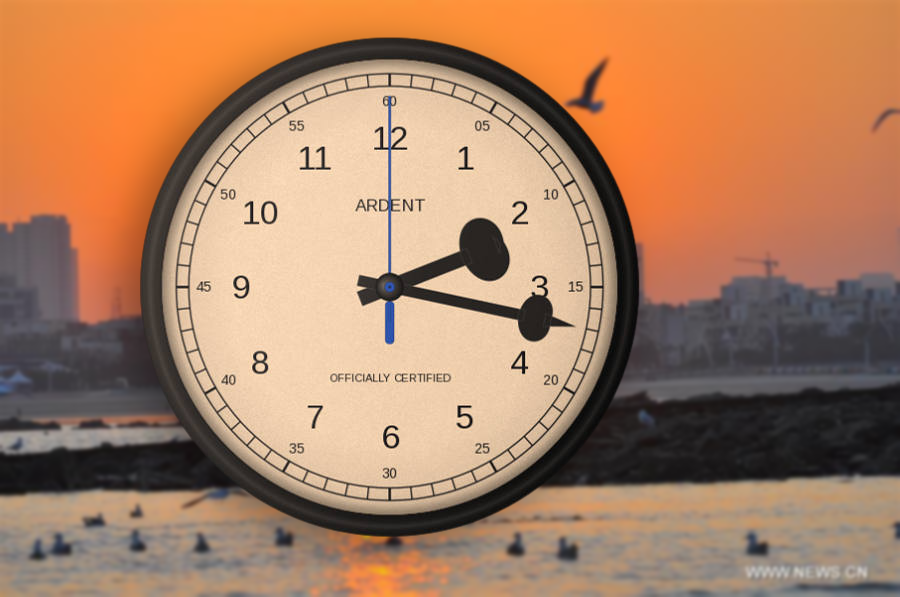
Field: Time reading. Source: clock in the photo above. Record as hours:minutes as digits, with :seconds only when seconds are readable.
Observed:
2:17:00
